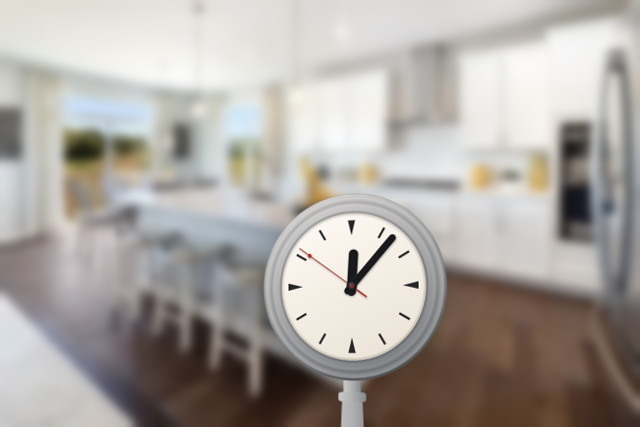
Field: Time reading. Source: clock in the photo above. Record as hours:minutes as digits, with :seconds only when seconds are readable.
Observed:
12:06:51
